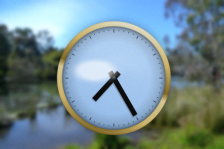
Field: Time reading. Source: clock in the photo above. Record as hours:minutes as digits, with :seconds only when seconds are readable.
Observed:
7:25
